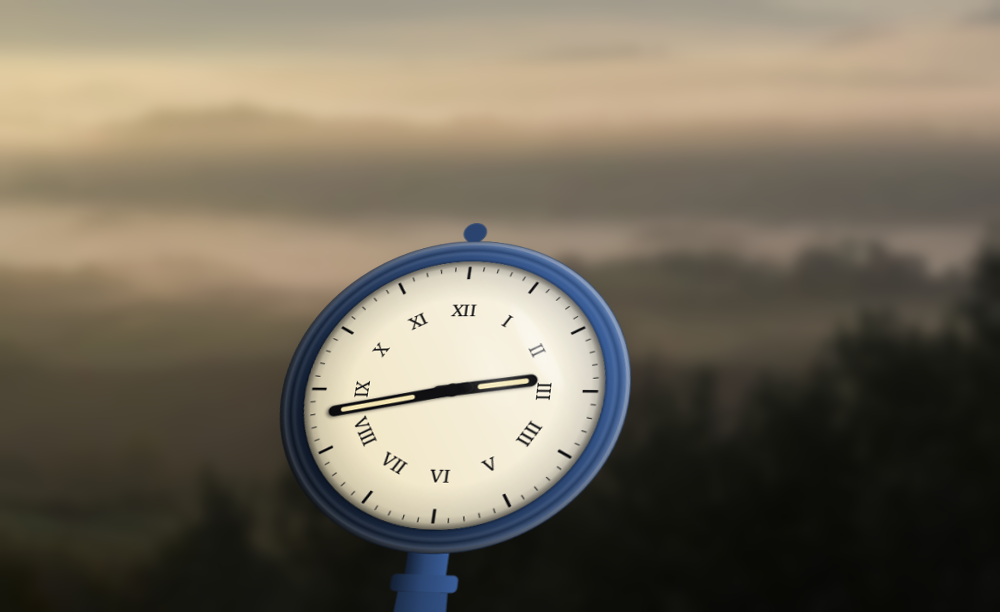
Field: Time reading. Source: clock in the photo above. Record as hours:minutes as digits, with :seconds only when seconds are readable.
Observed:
2:43
